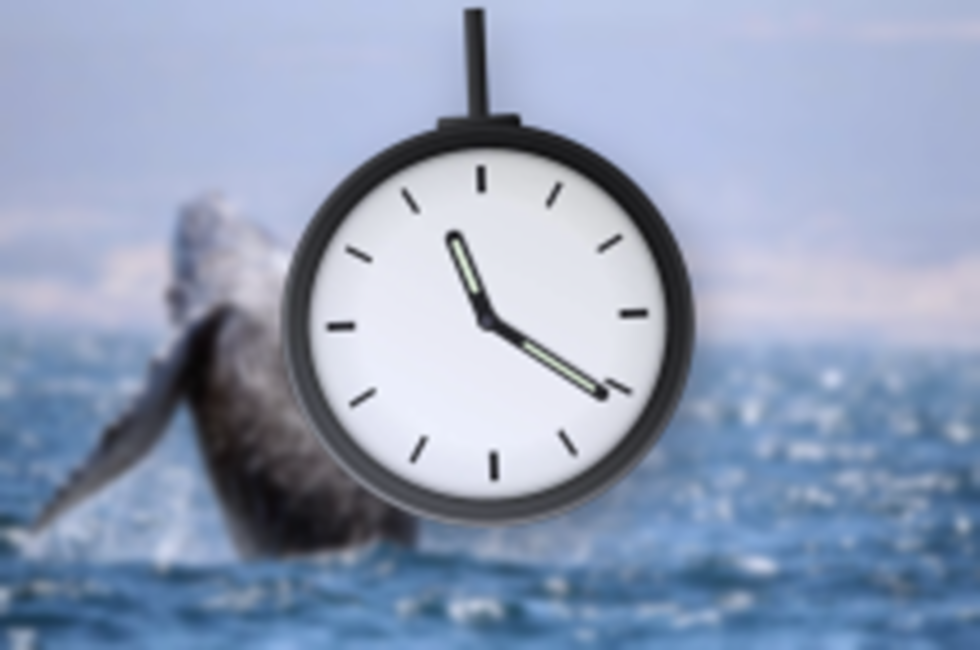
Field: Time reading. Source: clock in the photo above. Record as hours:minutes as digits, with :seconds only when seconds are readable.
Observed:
11:21
